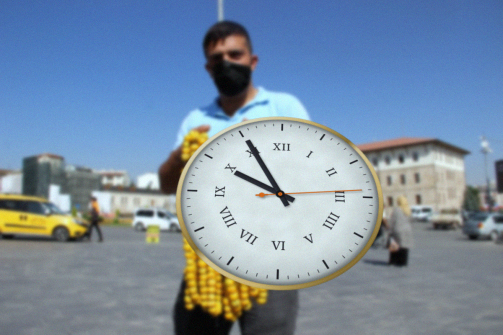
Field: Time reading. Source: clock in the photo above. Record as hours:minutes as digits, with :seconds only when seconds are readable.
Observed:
9:55:14
